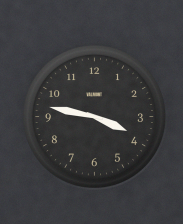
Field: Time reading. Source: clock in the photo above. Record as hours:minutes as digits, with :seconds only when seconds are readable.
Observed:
3:47
